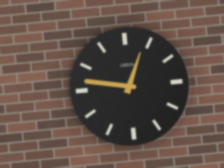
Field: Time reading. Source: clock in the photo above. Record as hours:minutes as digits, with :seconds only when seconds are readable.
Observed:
12:47
